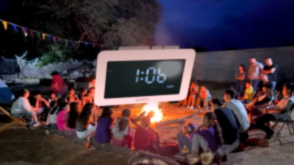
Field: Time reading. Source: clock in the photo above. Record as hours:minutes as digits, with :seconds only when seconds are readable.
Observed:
1:06
